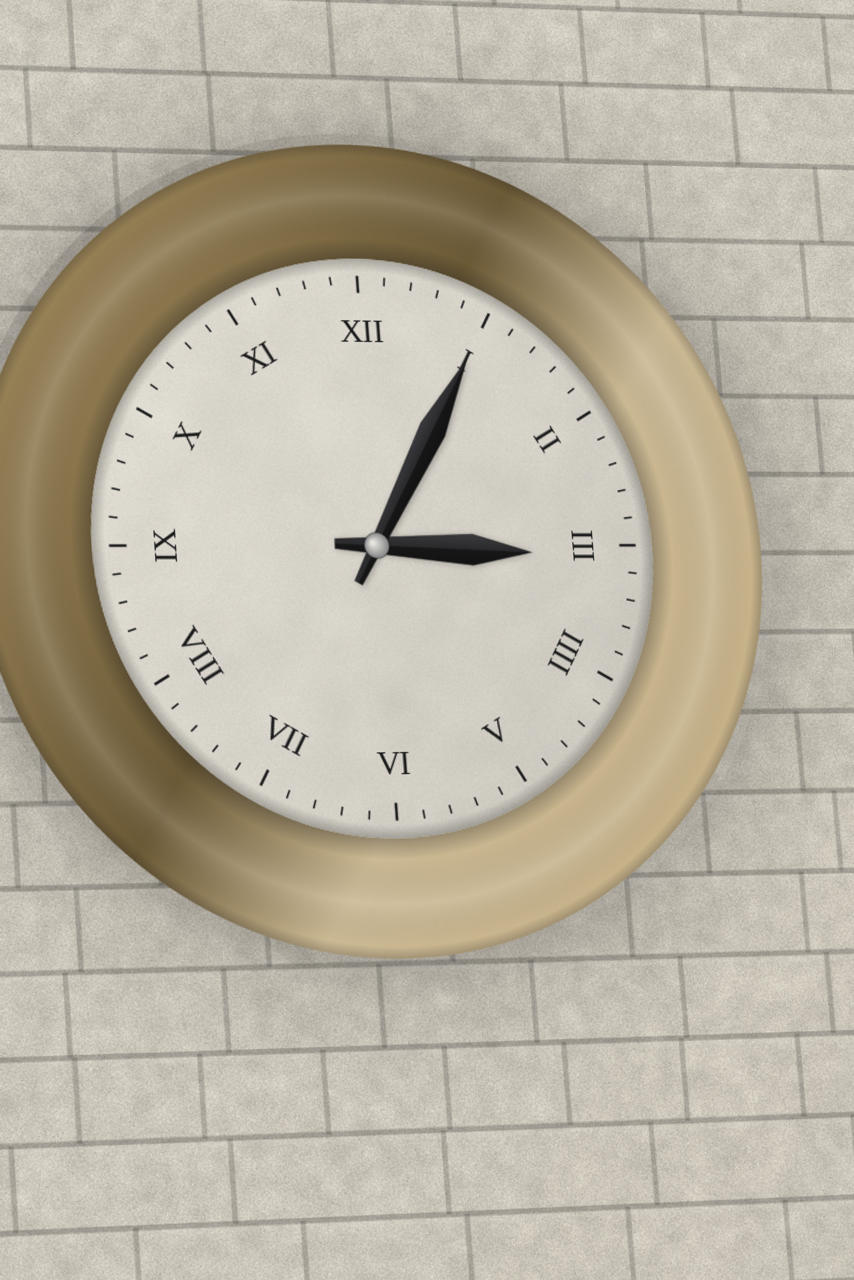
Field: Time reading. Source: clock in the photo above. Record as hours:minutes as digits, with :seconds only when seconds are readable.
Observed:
3:05
